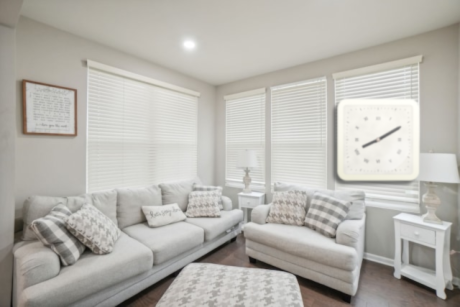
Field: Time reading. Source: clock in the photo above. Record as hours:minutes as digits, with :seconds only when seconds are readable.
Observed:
8:10
